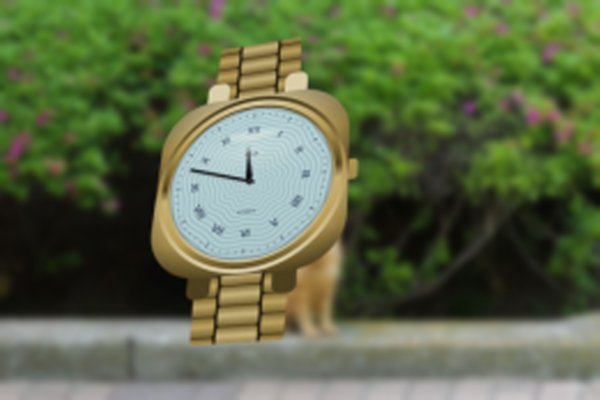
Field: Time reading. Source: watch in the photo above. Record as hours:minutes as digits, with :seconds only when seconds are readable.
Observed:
11:48
